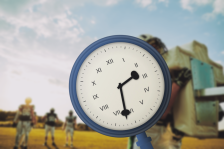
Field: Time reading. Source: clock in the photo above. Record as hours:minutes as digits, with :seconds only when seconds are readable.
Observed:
2:32
